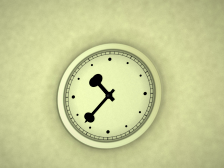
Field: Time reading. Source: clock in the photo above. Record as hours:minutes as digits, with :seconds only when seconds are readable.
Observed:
10:37
